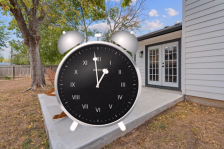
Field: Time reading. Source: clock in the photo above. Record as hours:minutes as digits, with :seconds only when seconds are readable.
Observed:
12:59
